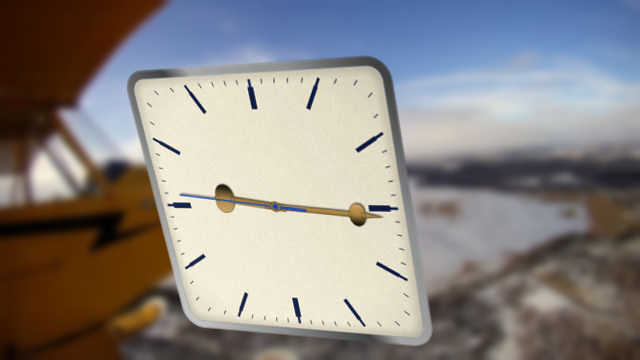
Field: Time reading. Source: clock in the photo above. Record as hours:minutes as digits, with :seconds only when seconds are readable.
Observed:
9:15:46
